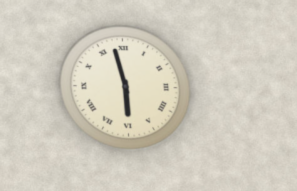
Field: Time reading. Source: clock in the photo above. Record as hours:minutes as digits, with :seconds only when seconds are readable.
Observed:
5:58
